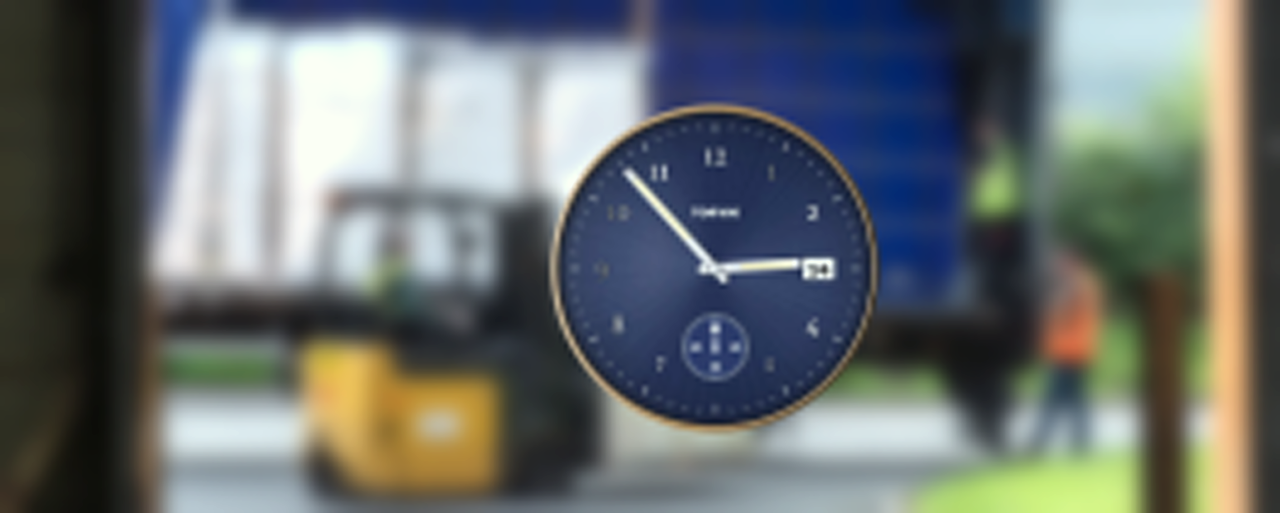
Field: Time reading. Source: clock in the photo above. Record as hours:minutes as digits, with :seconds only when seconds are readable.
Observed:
2:53
